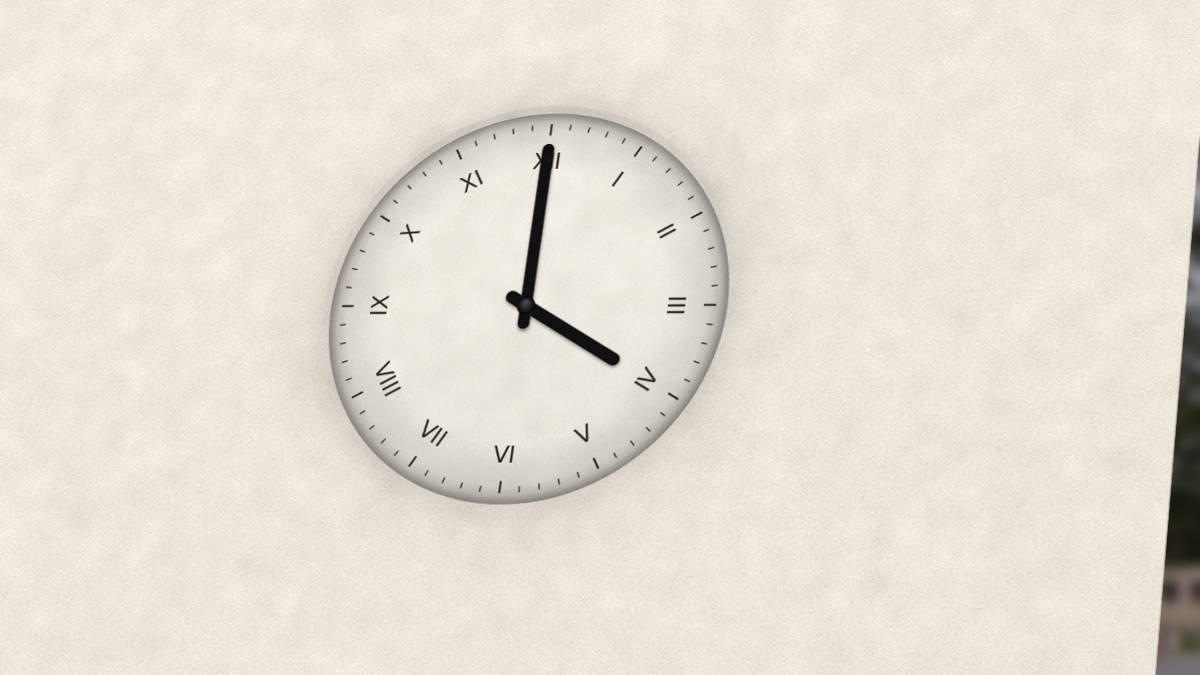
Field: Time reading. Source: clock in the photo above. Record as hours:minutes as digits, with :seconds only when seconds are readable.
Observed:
4:00
